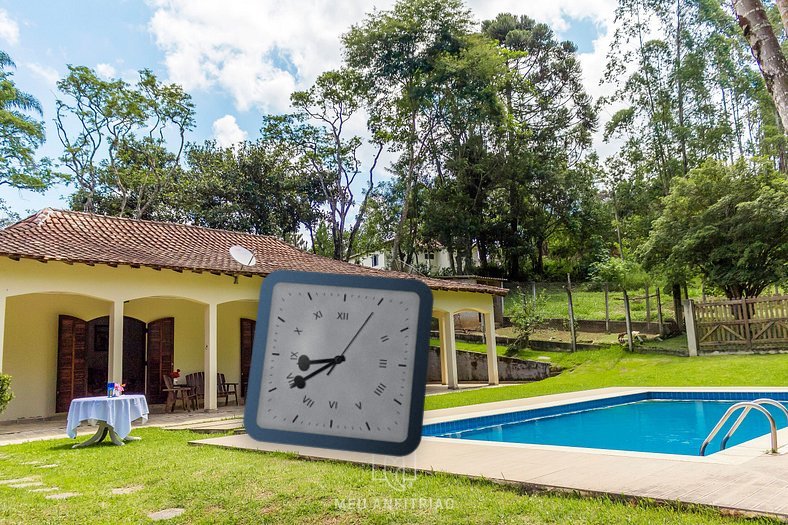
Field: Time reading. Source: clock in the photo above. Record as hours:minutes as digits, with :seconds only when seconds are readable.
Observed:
8:39:05
